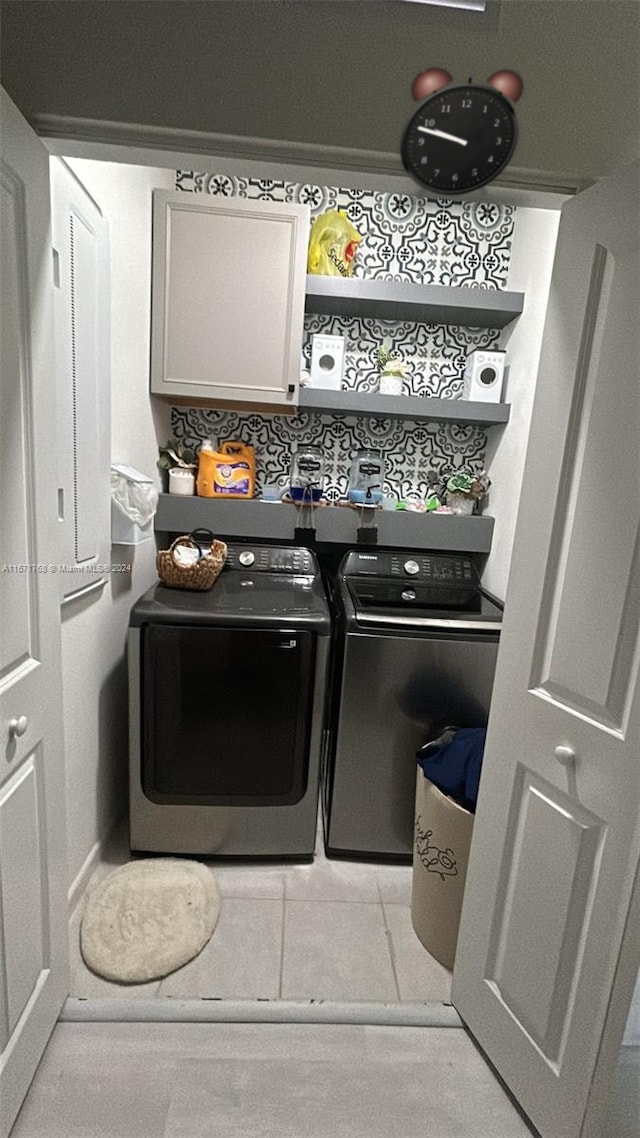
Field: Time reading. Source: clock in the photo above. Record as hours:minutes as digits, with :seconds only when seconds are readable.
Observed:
9:48
